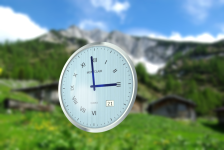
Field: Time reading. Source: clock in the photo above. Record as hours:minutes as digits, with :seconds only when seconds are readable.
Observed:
2:59
